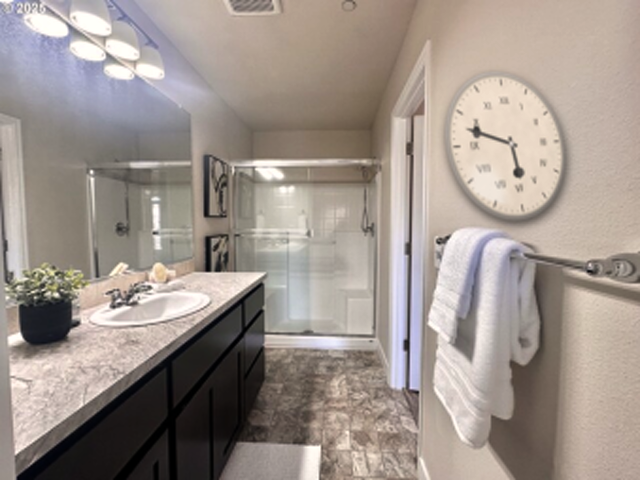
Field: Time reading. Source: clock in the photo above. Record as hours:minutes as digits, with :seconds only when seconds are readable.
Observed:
5:48
